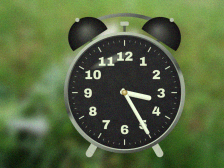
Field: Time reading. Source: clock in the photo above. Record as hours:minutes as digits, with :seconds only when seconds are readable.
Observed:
3:25
